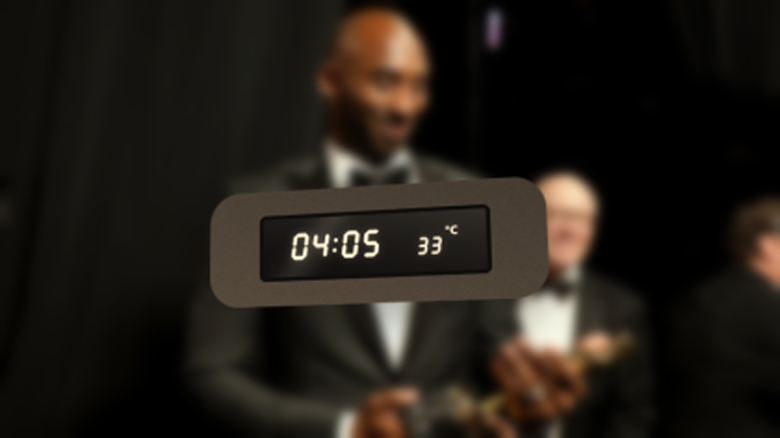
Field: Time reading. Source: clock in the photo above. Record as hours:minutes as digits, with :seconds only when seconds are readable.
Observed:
4:05
